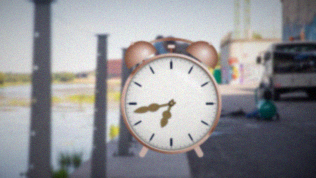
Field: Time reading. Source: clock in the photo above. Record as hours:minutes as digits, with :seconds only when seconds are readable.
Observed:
6:43
